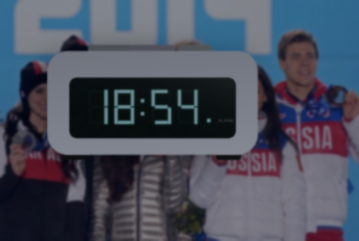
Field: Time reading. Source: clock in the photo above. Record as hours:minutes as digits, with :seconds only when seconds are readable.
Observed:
18:54
